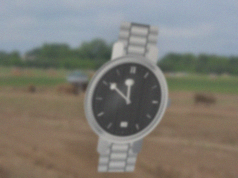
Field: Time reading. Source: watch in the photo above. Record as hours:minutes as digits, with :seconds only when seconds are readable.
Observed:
11:51
